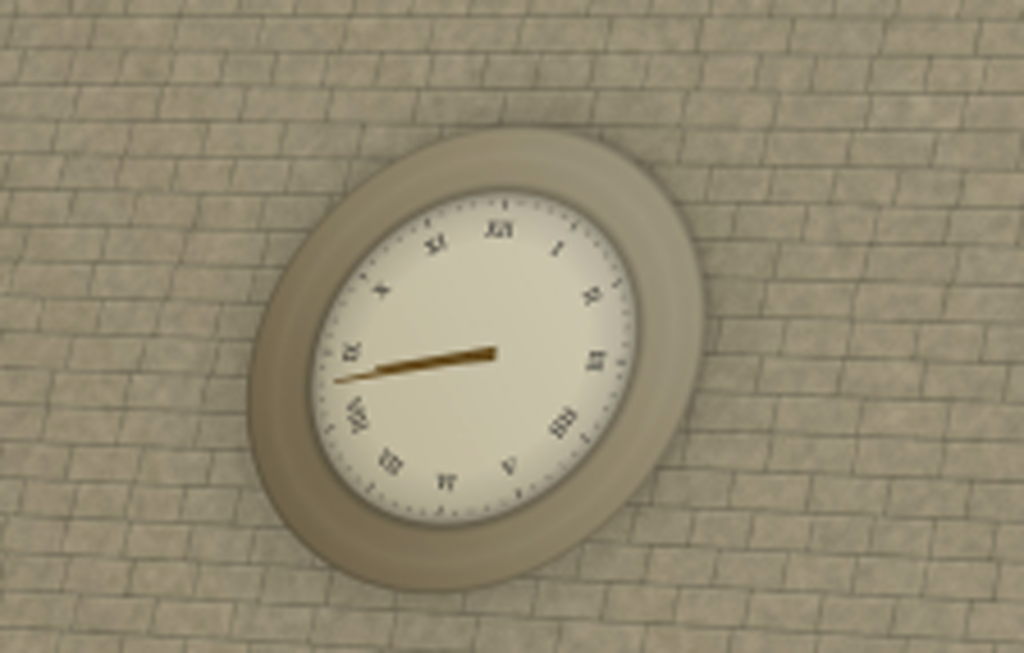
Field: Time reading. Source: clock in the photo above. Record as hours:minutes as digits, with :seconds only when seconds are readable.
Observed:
8:43
